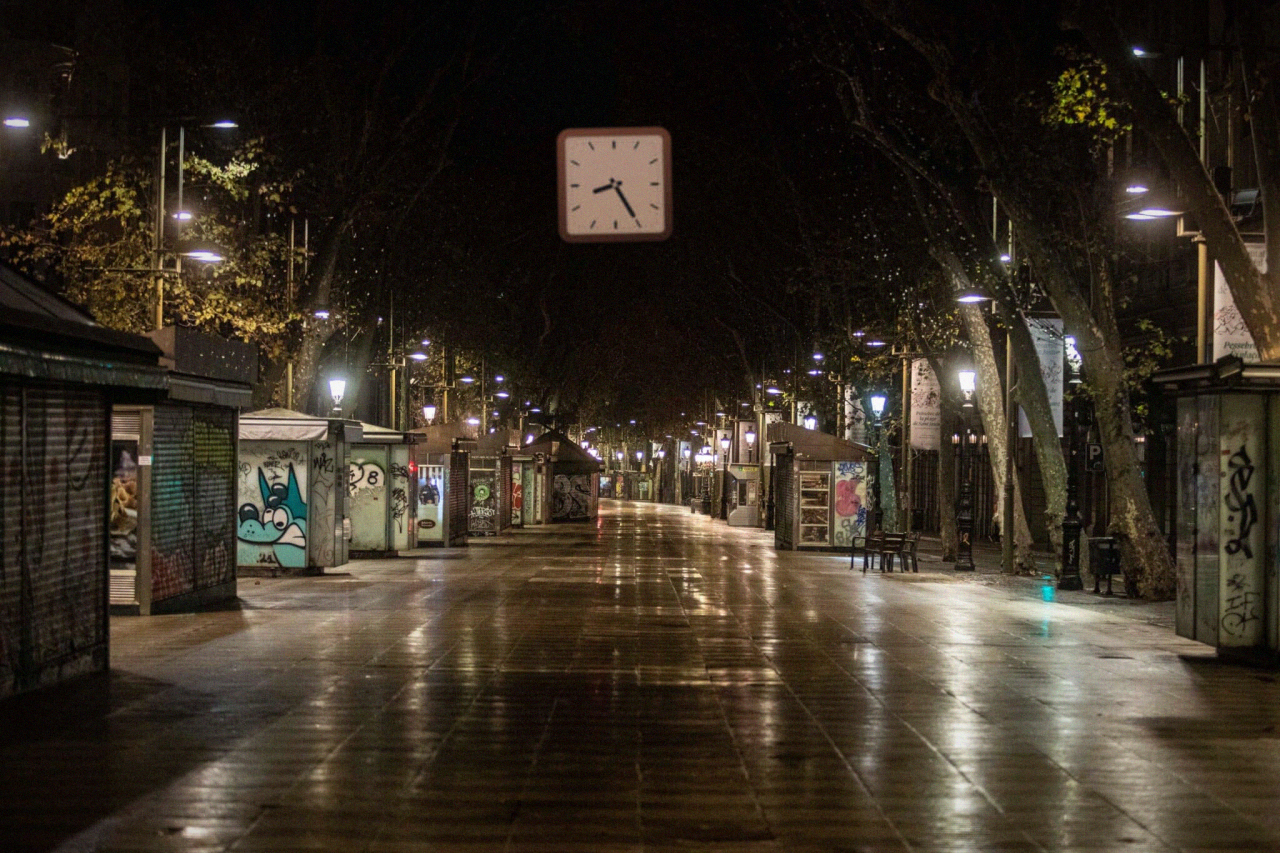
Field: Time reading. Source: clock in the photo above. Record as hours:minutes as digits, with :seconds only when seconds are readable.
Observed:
8:25
